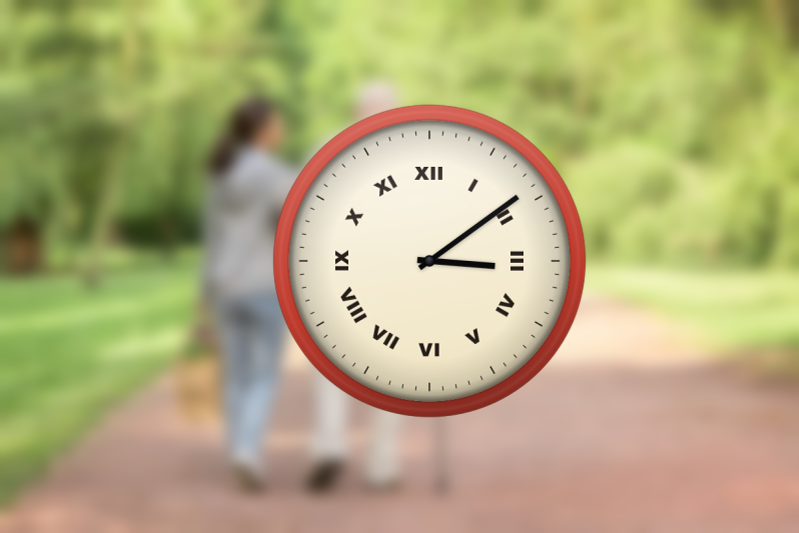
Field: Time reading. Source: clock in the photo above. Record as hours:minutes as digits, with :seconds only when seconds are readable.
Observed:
3:09
